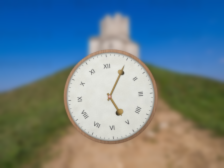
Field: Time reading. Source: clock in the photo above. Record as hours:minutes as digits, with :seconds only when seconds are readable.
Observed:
5:05
